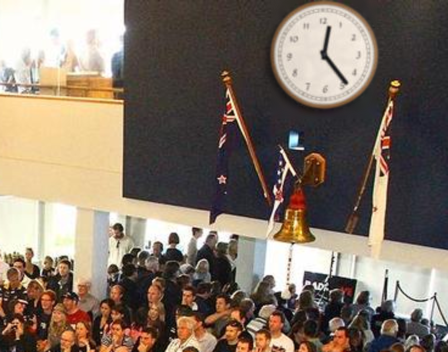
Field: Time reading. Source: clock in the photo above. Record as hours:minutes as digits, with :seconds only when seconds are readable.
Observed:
12:24
